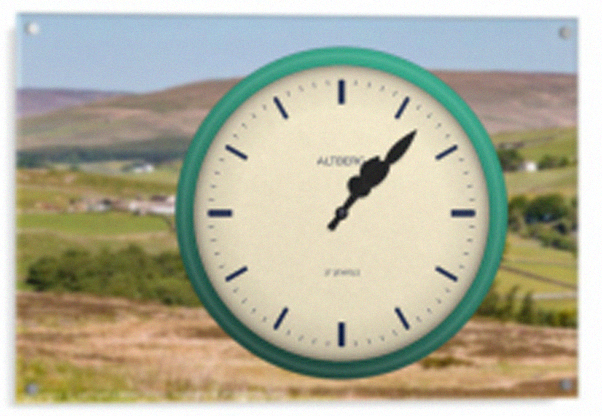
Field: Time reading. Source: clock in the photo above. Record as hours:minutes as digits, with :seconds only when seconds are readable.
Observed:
1:07
